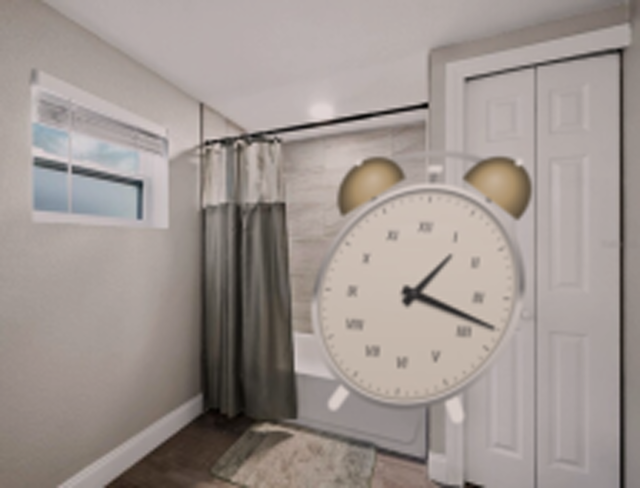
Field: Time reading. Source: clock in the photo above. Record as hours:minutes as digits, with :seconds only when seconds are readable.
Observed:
1:18
